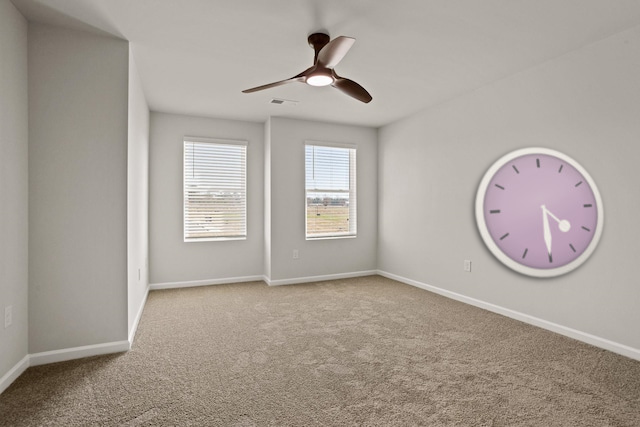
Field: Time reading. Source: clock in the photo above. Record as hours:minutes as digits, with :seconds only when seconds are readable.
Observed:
4:30
